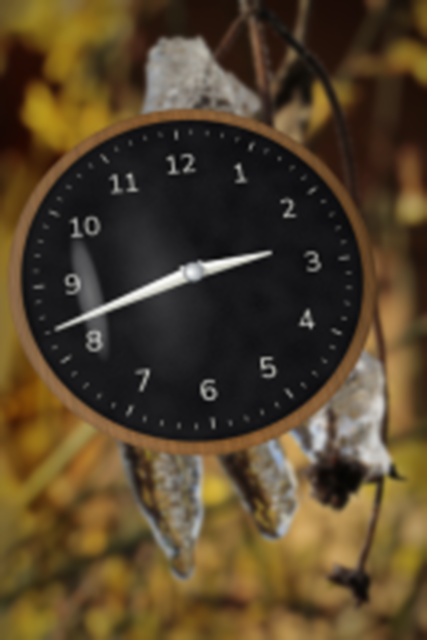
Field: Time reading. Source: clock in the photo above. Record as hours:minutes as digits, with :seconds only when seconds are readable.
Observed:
2:42
